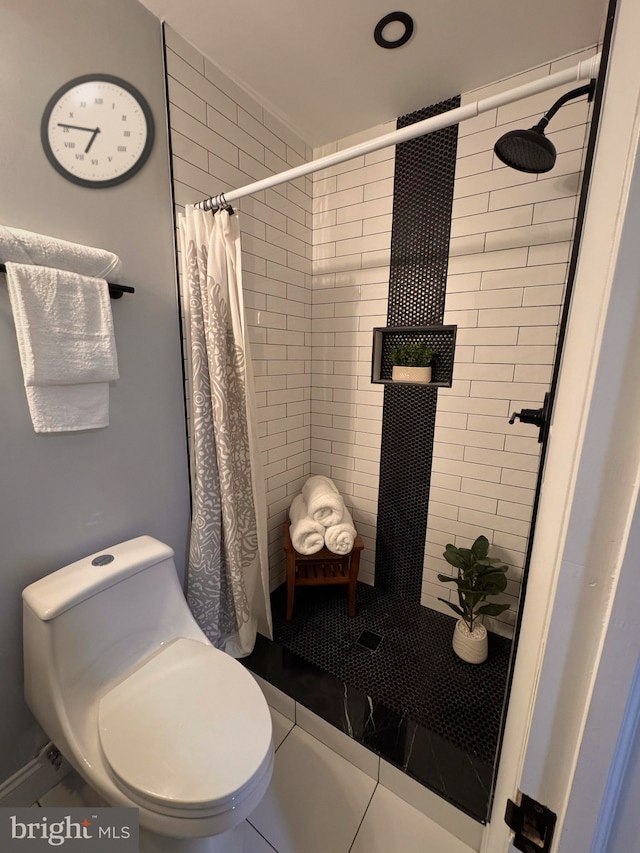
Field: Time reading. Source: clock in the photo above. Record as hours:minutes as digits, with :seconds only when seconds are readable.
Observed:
6:46
